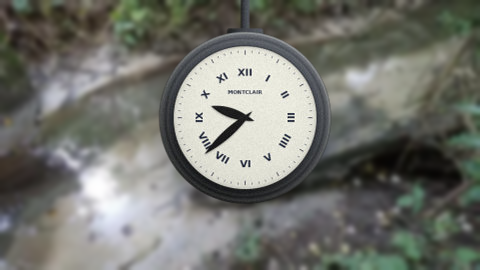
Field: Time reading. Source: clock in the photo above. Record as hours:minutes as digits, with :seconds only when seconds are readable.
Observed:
9:38
